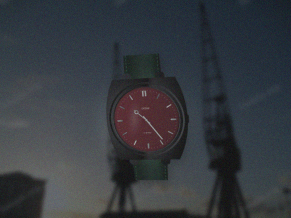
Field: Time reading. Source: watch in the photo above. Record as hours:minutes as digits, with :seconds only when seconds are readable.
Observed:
10:24
